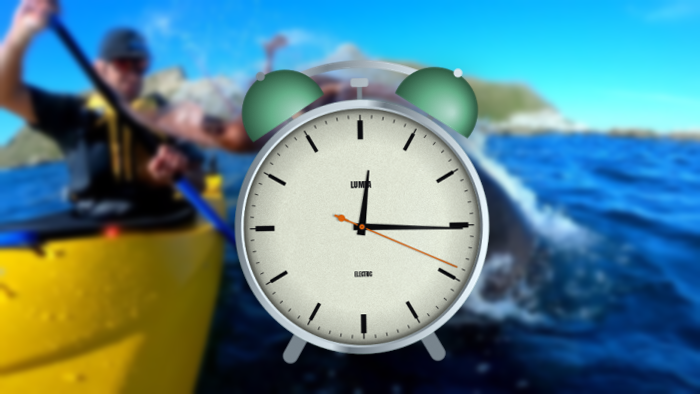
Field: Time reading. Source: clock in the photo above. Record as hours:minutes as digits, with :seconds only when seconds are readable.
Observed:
12:15:19
